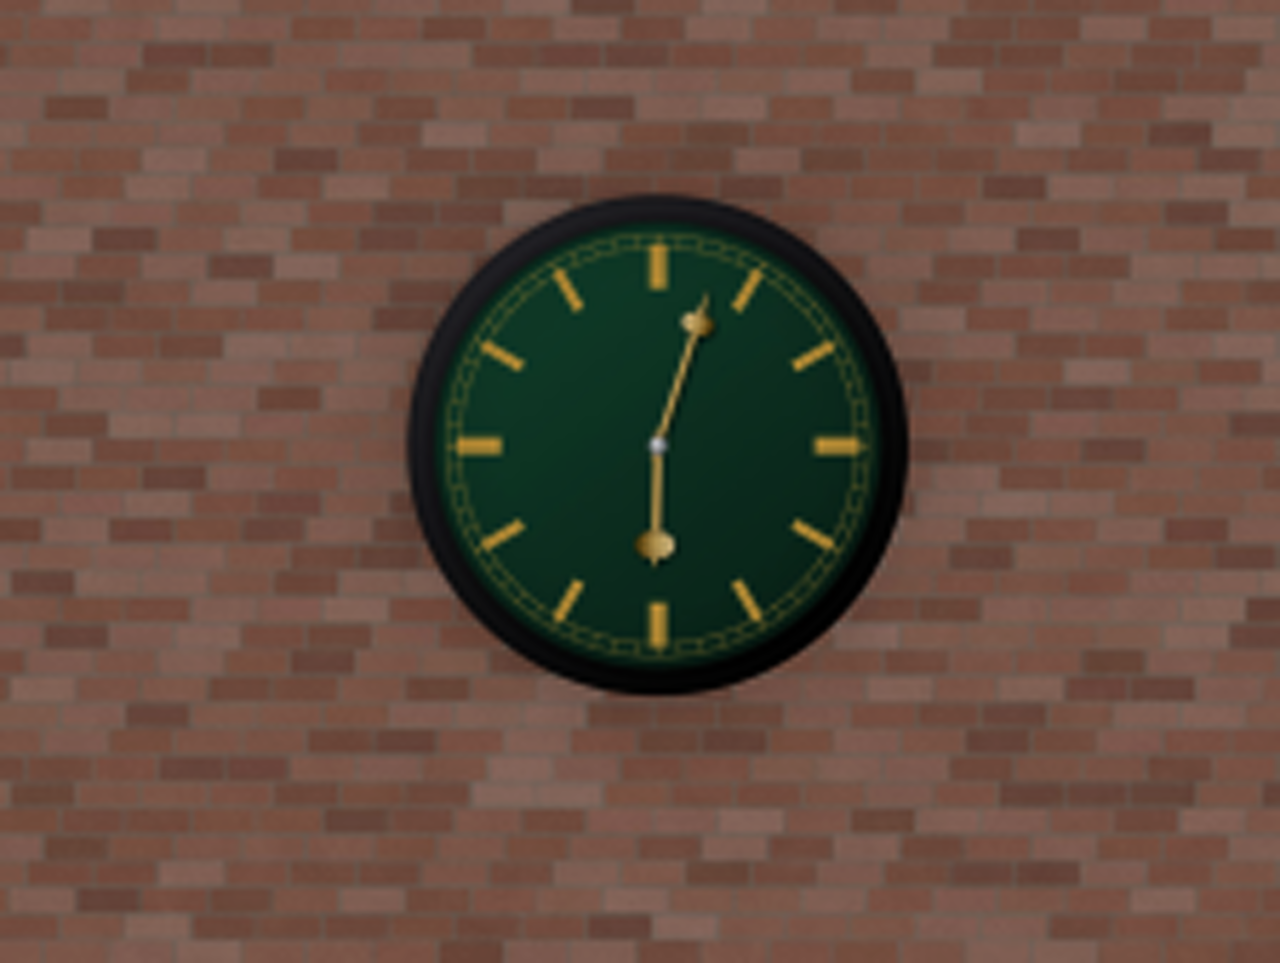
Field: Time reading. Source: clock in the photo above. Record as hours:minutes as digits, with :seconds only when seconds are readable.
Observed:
6:03
